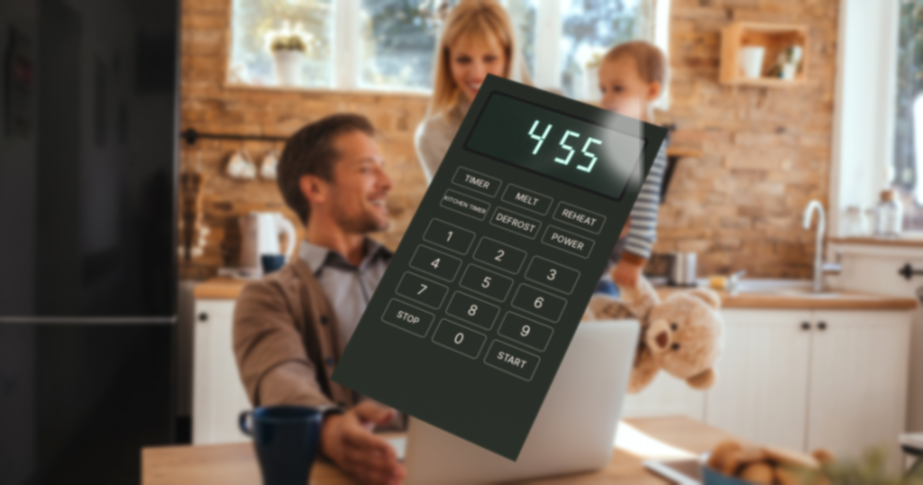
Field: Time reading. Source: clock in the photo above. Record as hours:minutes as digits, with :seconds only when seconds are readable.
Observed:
4:55
